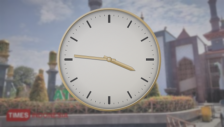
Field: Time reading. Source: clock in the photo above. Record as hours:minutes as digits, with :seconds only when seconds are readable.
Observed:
3:46
